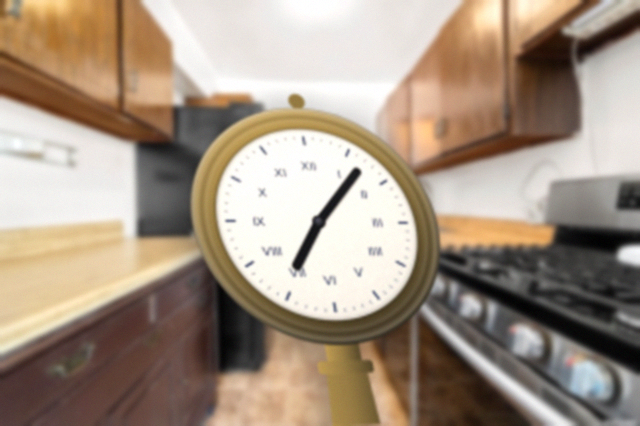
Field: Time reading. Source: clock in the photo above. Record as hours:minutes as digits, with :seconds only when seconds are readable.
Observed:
7:07
